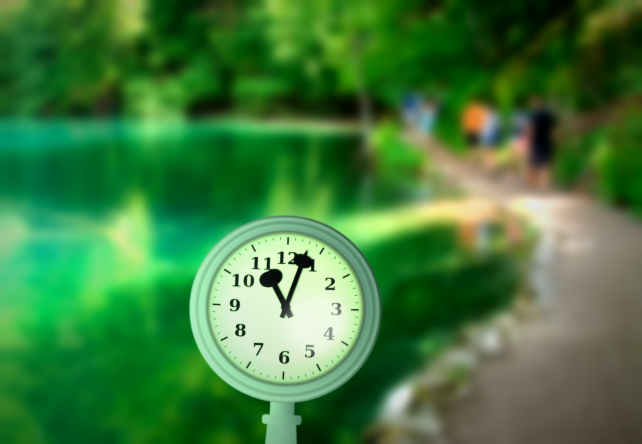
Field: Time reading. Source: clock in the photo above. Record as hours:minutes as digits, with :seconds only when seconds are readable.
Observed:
11:03
